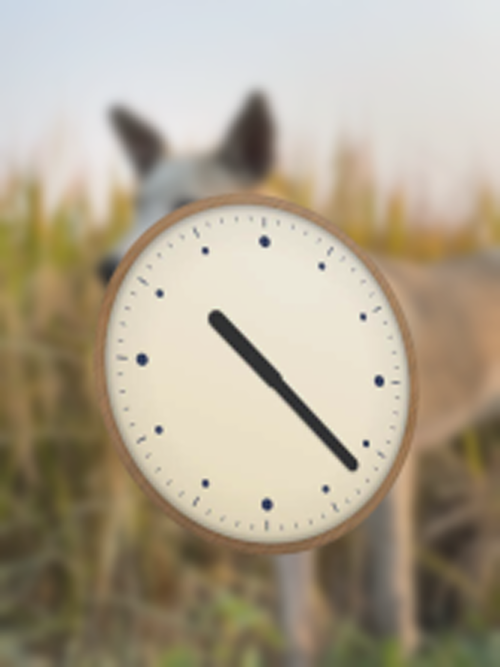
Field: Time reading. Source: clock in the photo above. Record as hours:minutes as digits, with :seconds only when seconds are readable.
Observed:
10:22
